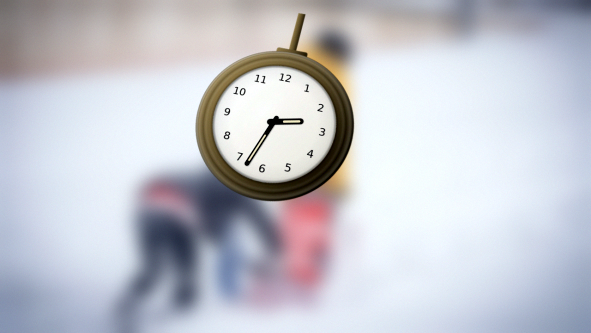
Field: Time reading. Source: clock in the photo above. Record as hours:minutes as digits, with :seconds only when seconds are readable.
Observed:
2:33
